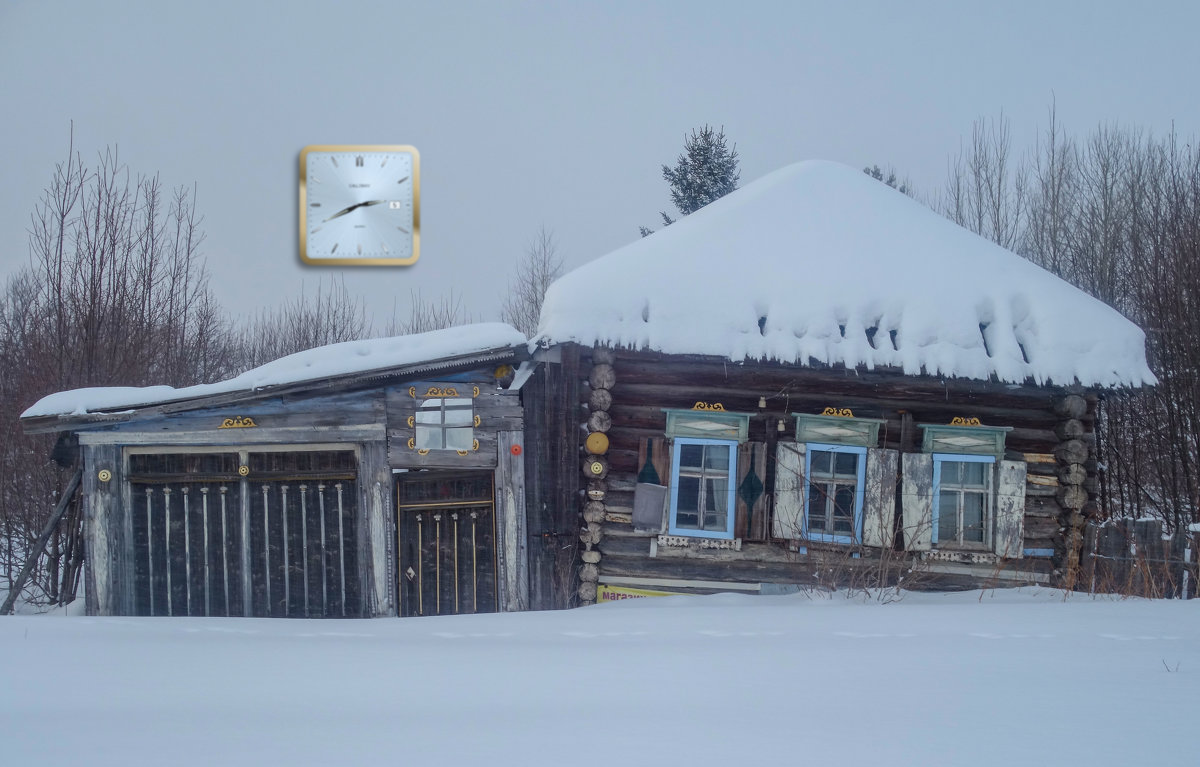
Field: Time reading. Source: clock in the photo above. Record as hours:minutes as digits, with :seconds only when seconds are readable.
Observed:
2:41
